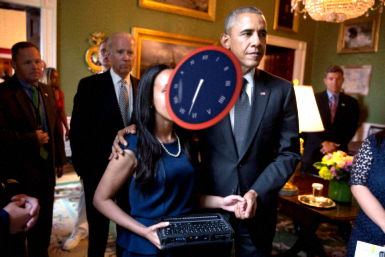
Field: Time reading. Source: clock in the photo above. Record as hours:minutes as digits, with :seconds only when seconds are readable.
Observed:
6:32
